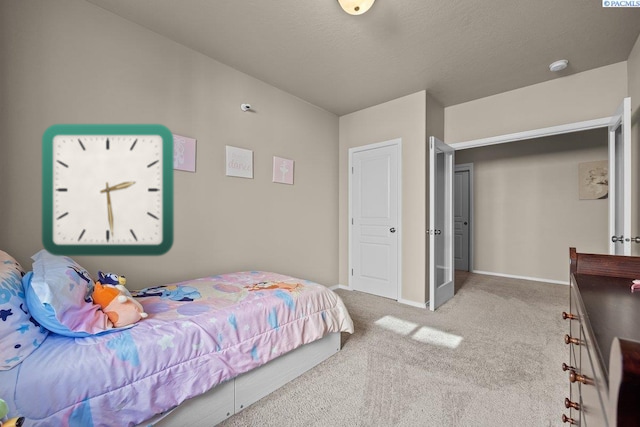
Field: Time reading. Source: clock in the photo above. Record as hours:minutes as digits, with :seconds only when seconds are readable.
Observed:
2:29
